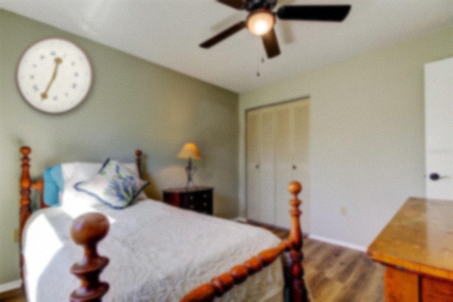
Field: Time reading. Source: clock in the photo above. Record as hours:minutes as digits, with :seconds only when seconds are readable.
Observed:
12:35
